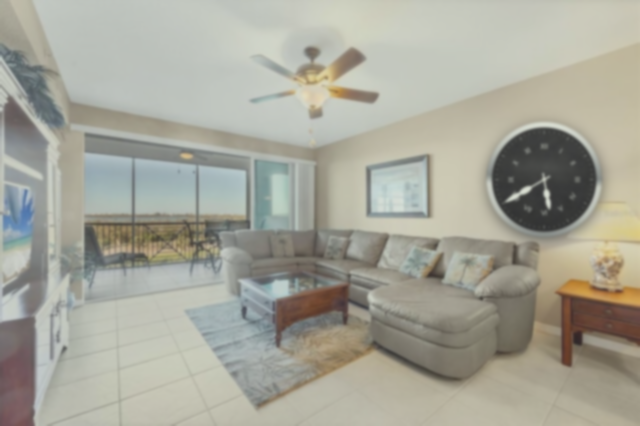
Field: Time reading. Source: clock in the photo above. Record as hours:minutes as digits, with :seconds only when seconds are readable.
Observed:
5:40
